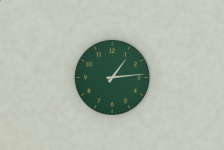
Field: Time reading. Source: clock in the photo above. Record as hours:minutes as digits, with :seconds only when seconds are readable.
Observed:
1:14
